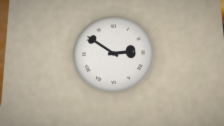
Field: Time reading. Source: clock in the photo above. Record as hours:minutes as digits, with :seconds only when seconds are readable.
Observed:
2:51
